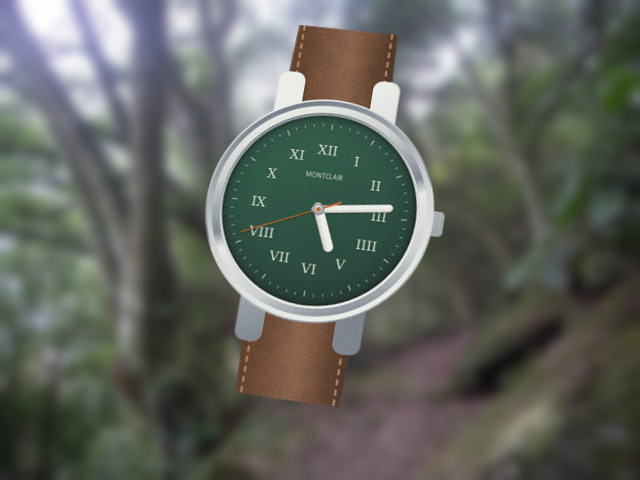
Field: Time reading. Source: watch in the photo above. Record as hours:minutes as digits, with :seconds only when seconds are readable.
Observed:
5:13:41
